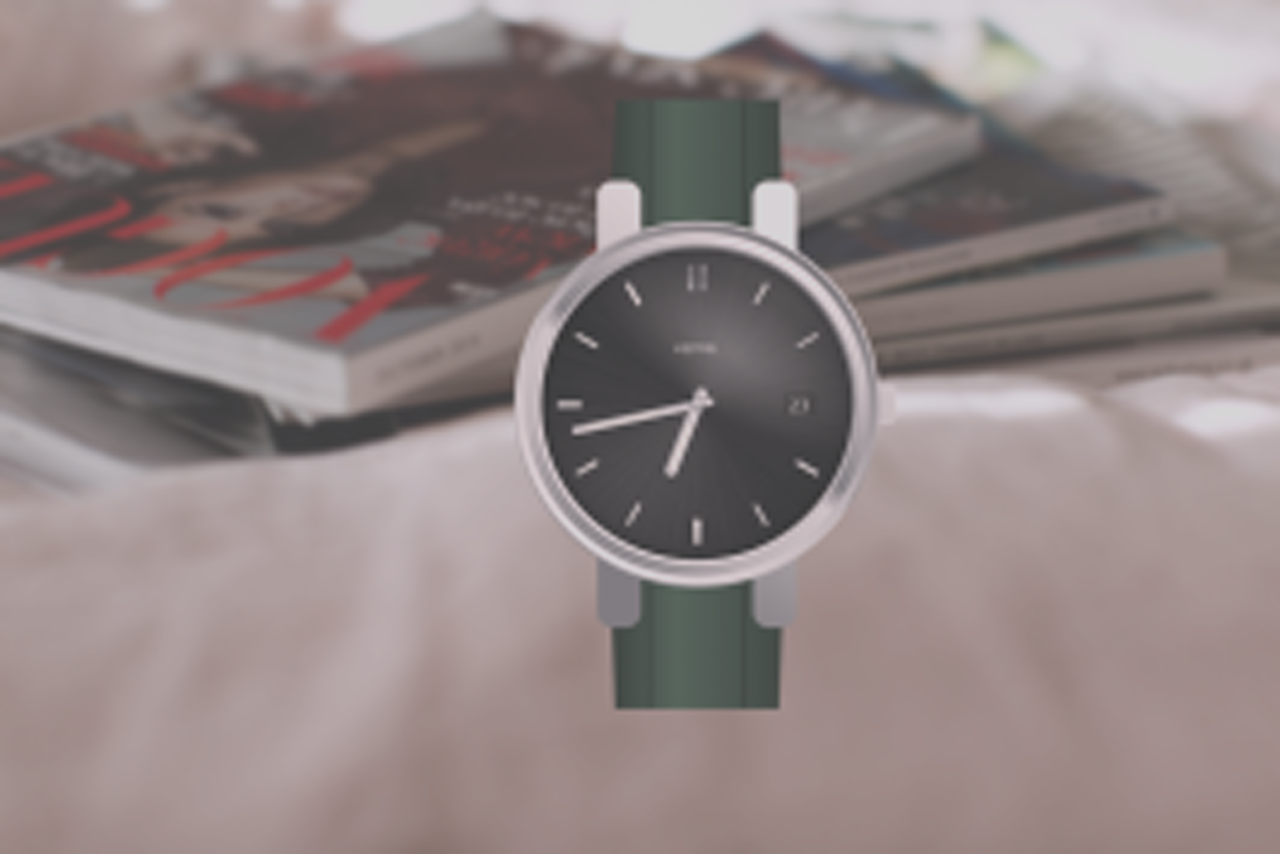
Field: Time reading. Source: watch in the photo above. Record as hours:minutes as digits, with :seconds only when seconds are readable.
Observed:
6:43
